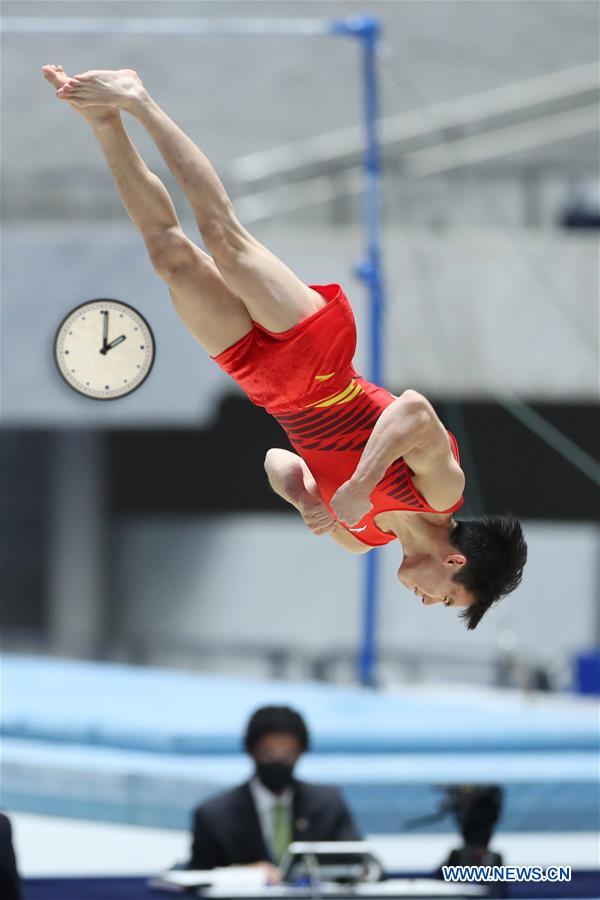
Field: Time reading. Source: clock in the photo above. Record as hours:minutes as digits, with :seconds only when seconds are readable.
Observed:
2:01
